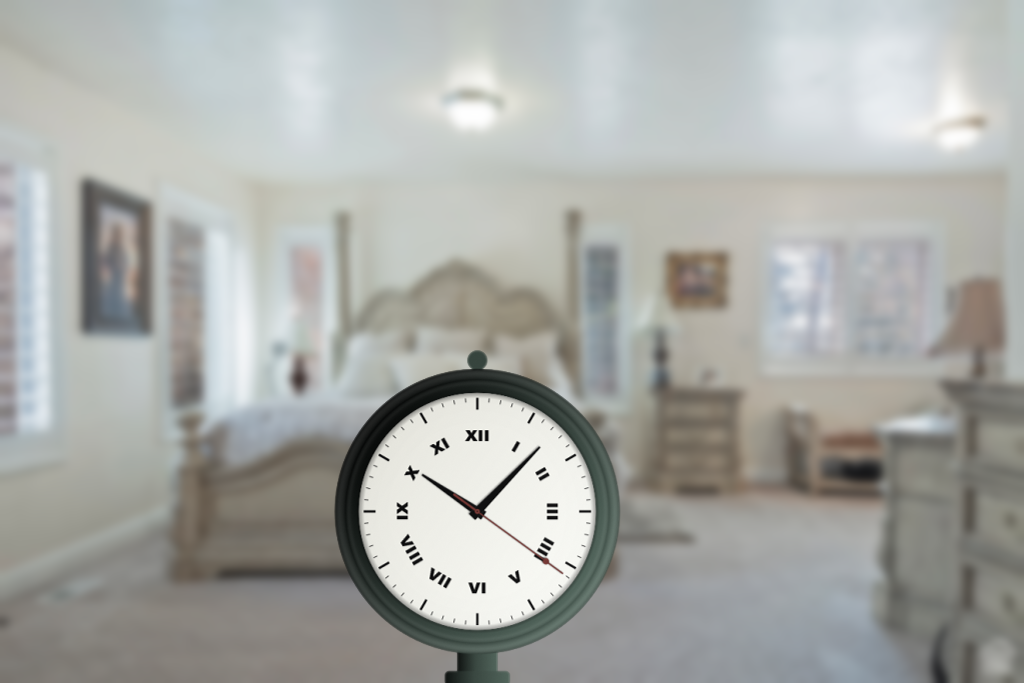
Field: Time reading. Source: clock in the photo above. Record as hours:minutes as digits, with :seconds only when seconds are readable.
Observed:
10:07:21
